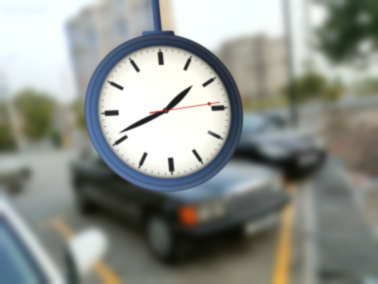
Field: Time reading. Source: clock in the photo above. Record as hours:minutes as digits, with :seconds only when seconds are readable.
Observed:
1:41:14
